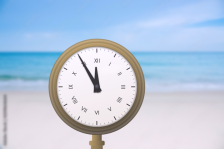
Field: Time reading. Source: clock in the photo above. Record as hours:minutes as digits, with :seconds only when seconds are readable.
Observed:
11:55
